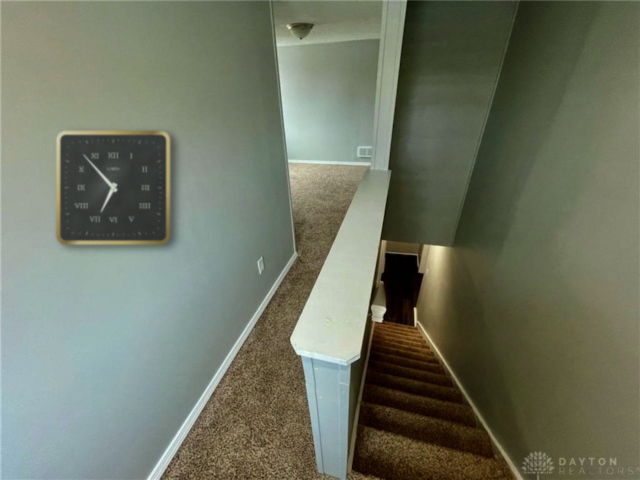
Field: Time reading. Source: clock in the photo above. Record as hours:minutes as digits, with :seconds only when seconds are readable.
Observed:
6:53
